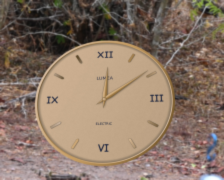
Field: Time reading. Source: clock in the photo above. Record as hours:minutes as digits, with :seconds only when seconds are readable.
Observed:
12:09
